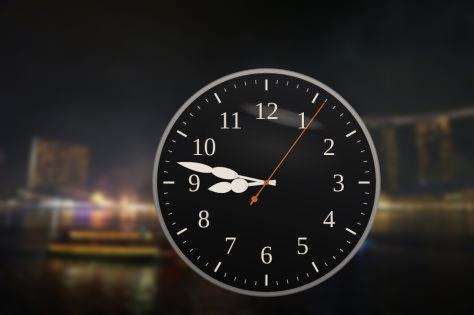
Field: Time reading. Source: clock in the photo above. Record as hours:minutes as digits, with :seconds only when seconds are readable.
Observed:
8:47:06
